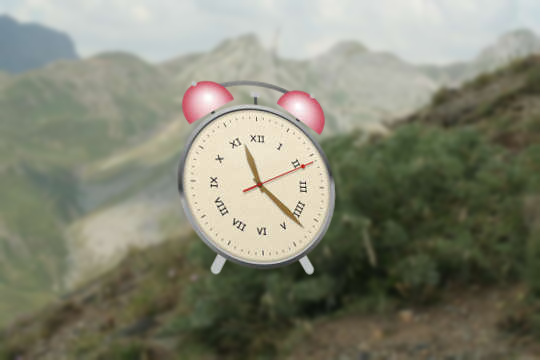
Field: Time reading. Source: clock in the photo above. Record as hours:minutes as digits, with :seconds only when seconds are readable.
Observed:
11:22:11
